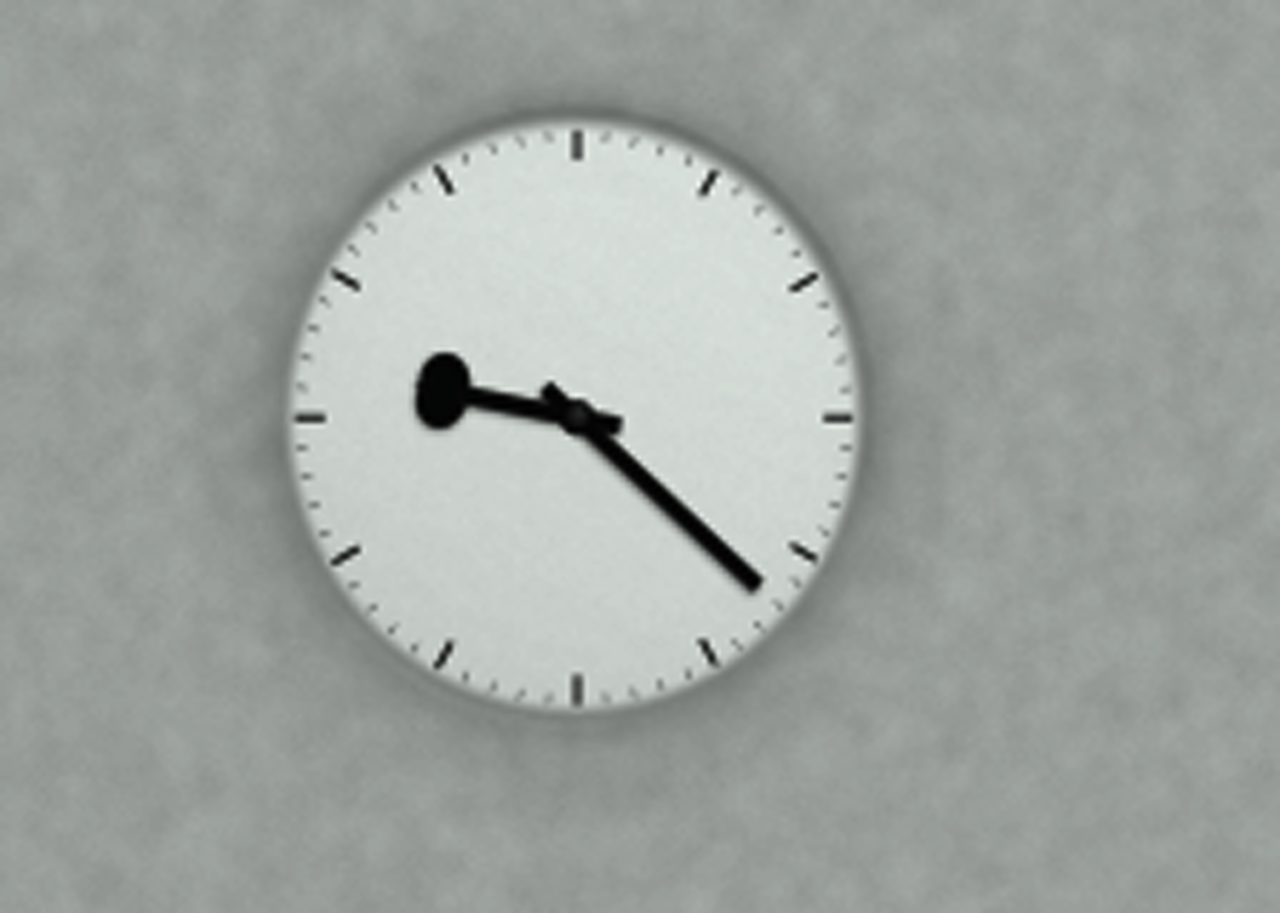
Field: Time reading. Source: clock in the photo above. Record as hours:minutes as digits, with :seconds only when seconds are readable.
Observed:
9:22
